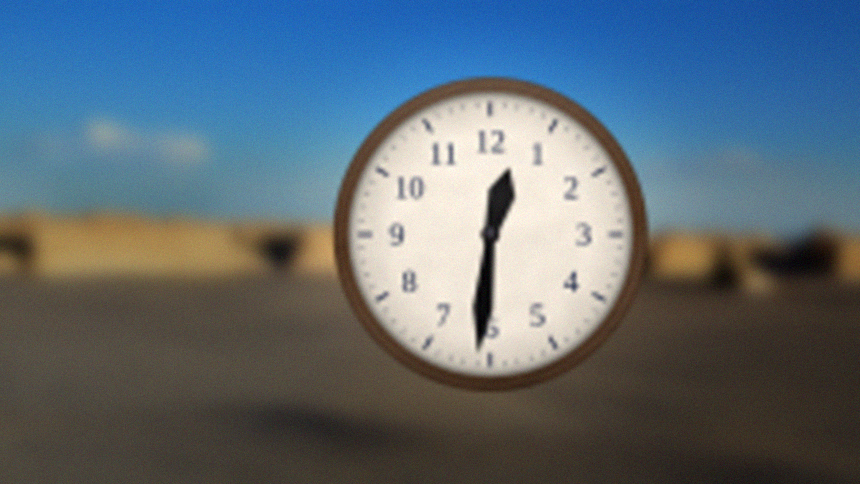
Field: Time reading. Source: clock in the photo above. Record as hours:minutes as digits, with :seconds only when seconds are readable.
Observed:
12:31
